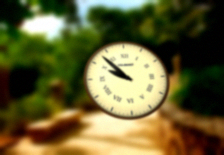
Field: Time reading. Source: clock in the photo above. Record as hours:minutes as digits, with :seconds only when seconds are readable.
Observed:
9:53
